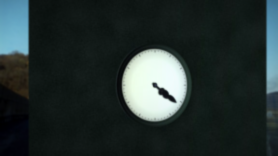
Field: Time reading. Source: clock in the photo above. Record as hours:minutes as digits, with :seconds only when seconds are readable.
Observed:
4:21
